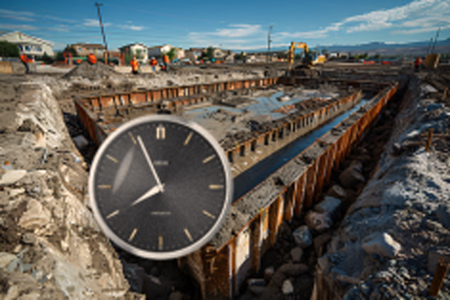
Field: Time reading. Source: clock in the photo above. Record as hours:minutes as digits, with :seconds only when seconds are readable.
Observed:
7:56
